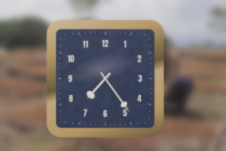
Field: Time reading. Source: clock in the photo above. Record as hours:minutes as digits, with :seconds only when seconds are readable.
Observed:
7:24
